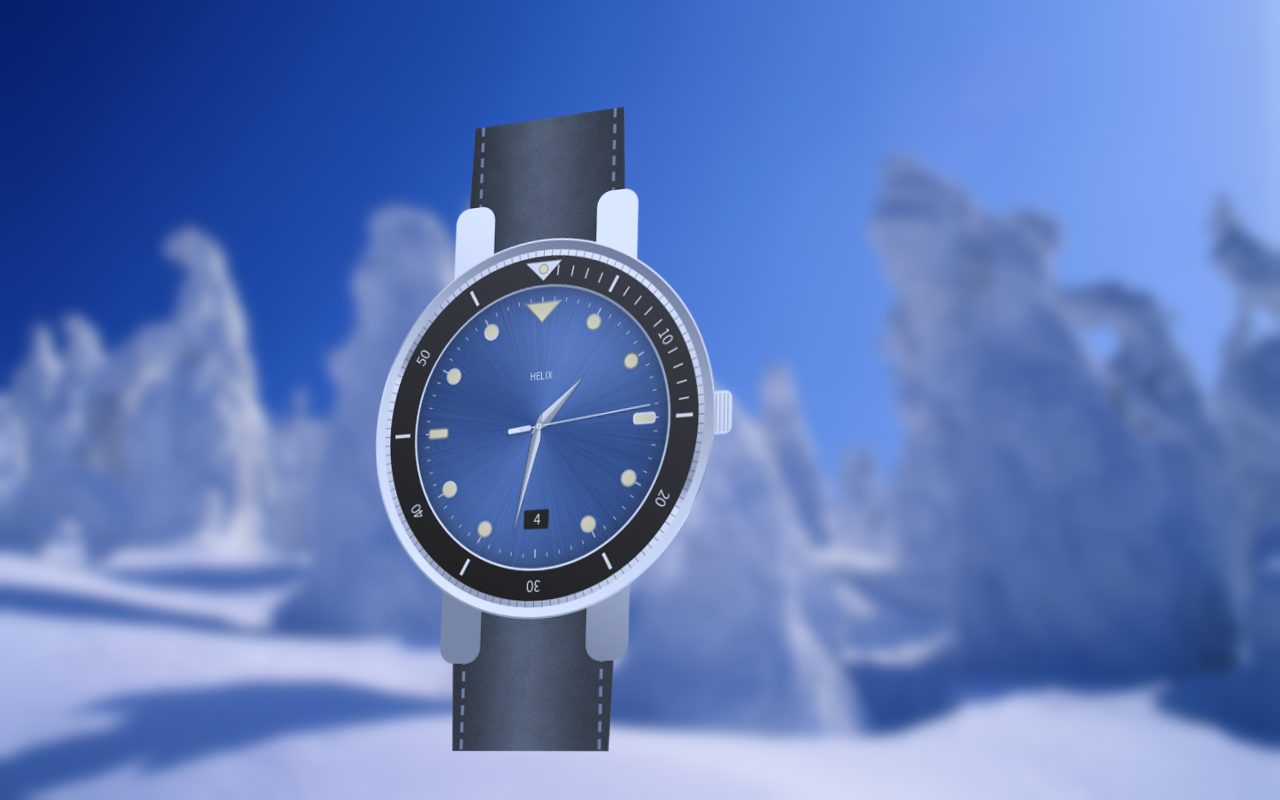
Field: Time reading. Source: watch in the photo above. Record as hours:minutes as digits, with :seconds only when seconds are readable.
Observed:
1:32:14
